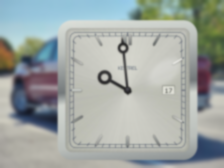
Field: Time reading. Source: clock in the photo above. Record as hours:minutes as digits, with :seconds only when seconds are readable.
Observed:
9:59
